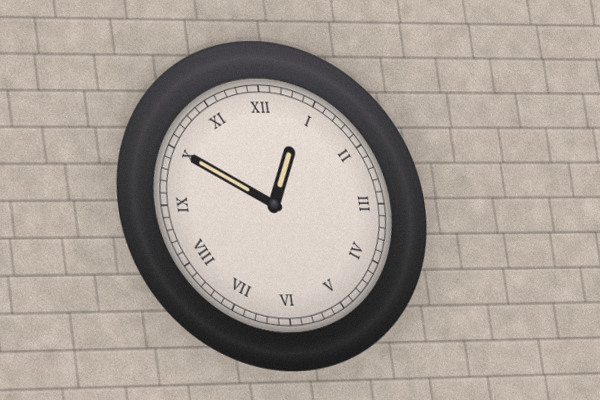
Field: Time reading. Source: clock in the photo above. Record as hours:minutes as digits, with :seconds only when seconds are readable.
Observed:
12:50
